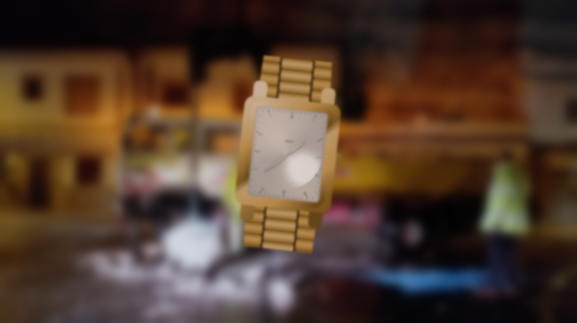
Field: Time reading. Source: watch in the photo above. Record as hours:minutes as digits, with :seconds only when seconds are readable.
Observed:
1:38
